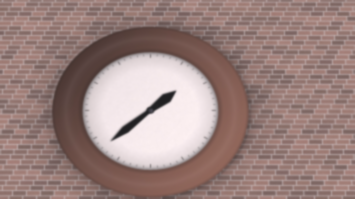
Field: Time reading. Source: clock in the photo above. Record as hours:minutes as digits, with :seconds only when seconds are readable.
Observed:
1:38
